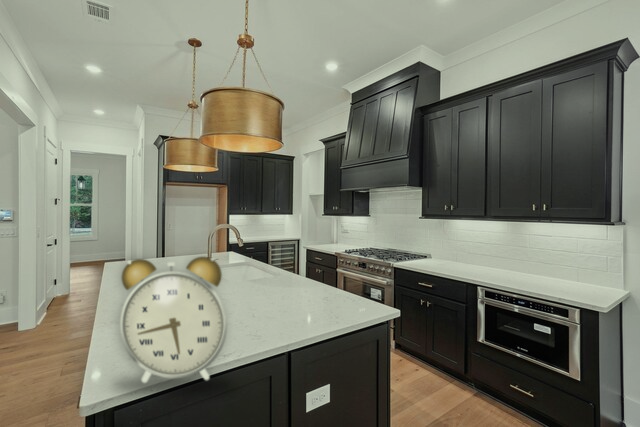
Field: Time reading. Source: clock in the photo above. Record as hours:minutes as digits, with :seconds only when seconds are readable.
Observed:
5:43
